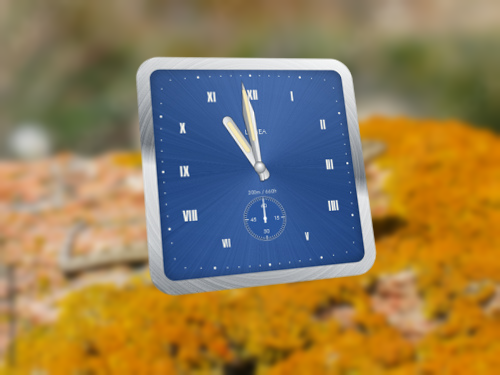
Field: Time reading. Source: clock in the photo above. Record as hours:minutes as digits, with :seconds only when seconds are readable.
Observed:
10:59
